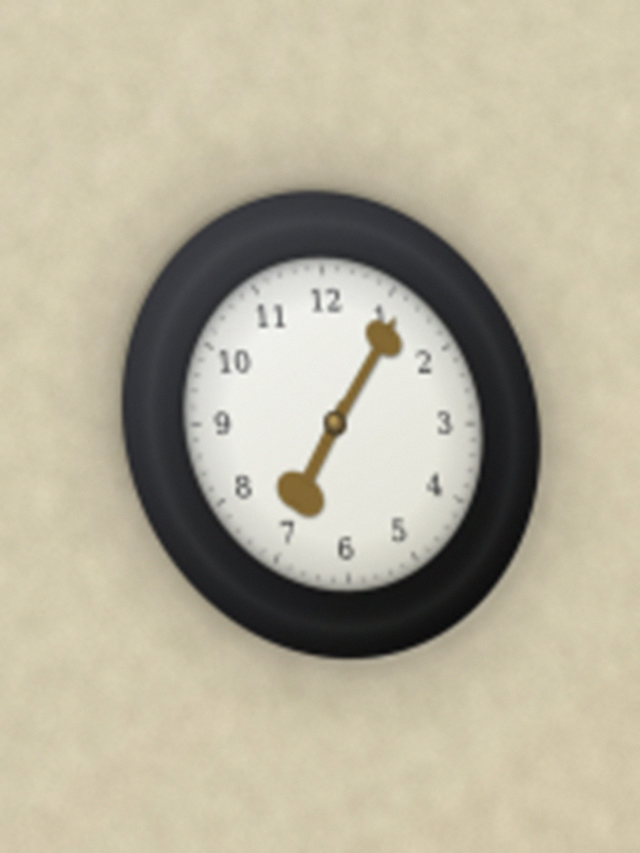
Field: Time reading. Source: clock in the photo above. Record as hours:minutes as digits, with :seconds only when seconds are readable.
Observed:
7:06
